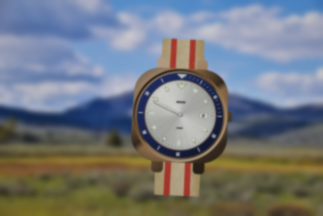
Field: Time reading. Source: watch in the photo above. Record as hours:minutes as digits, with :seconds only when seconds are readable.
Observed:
9:49
